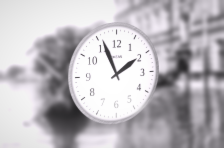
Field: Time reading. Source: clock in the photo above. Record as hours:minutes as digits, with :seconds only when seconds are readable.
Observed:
1:56
